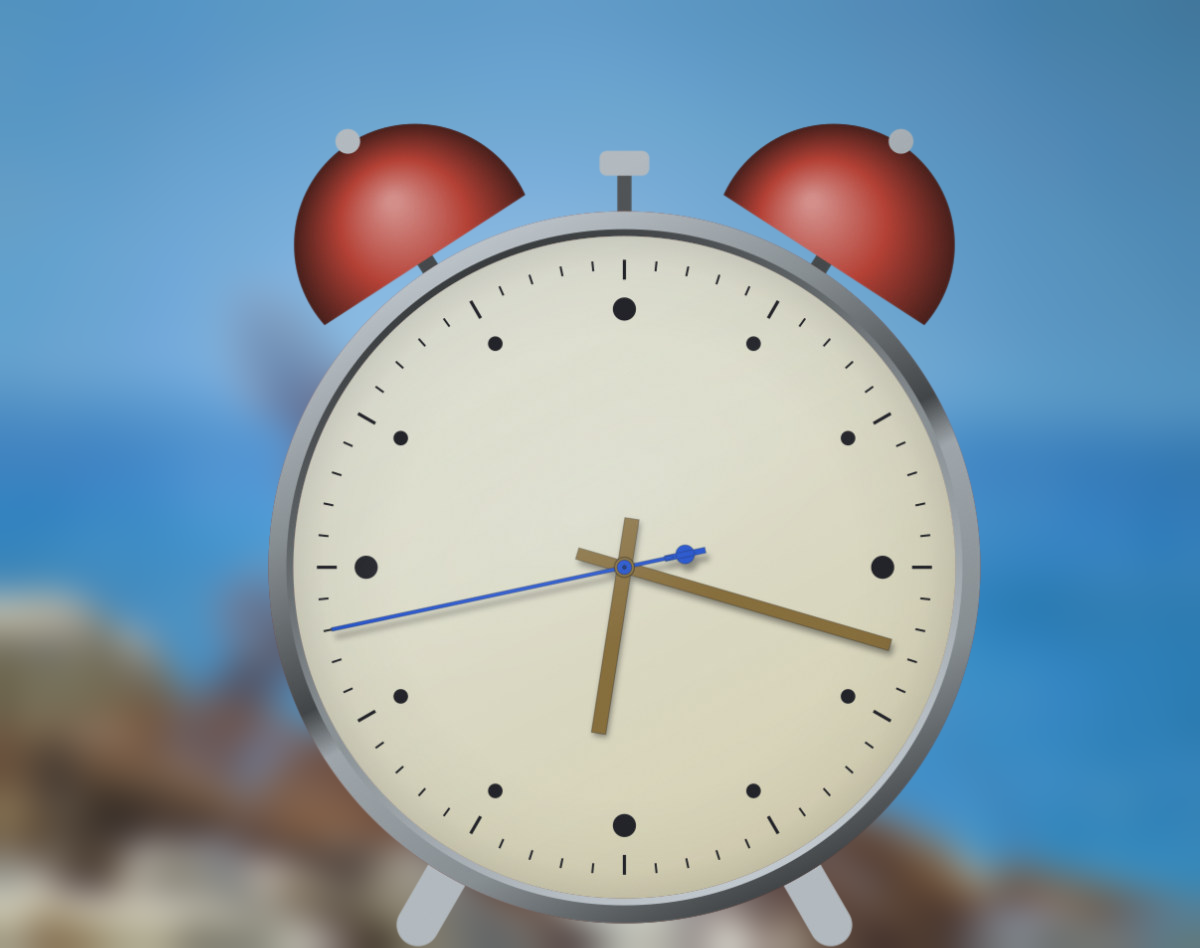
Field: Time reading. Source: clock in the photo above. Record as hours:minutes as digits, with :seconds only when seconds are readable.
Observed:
6:17:43
